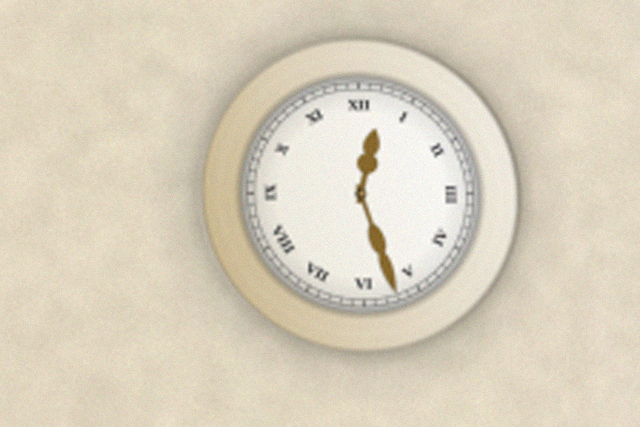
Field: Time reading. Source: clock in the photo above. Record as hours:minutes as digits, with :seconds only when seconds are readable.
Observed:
12:27
